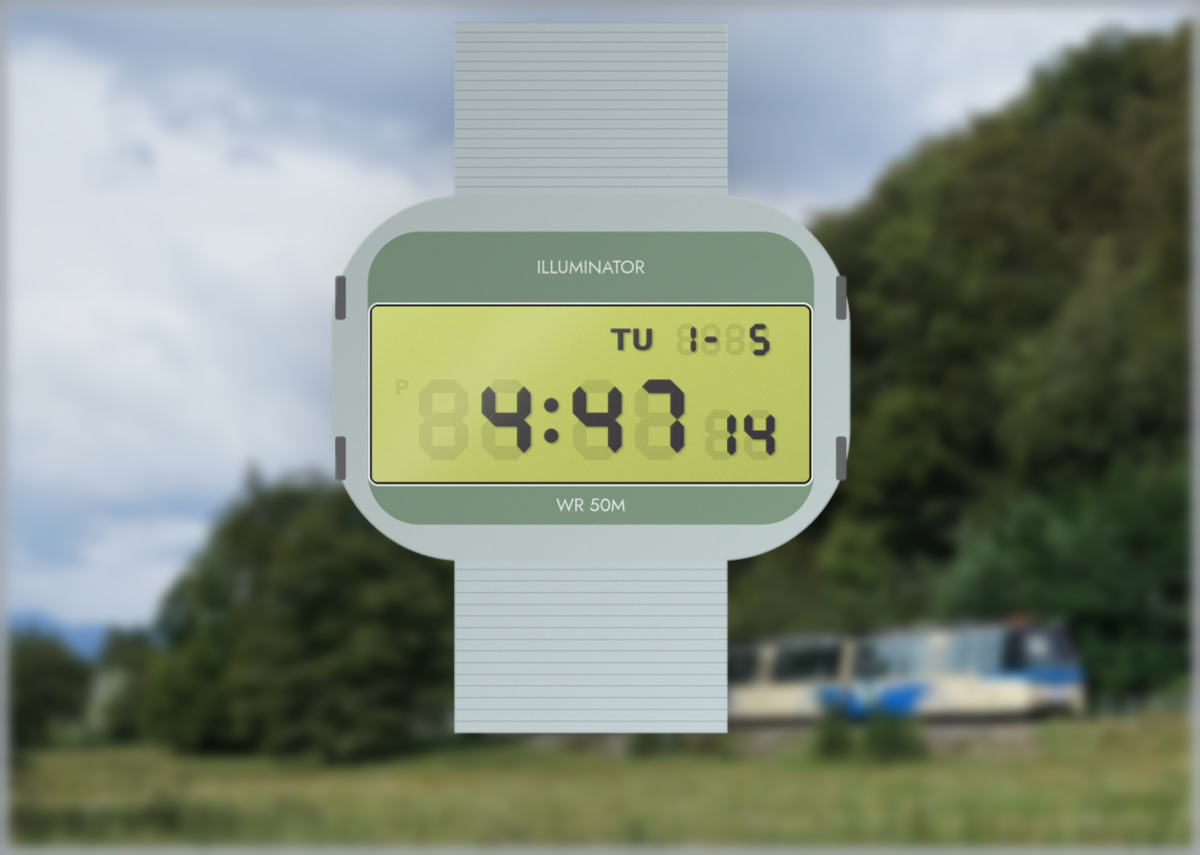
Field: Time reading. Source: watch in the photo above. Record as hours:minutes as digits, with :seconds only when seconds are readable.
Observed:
4:47:14
